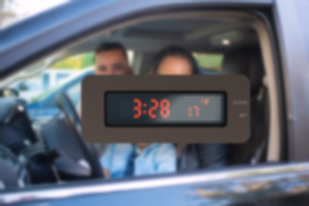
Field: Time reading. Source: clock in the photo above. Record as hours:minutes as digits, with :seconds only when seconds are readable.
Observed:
3:28
